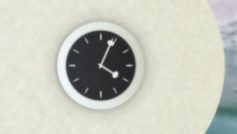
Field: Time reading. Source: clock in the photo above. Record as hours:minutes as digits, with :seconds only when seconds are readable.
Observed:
4:04
